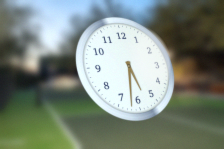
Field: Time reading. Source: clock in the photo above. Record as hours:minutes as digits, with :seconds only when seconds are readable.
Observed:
5:32
